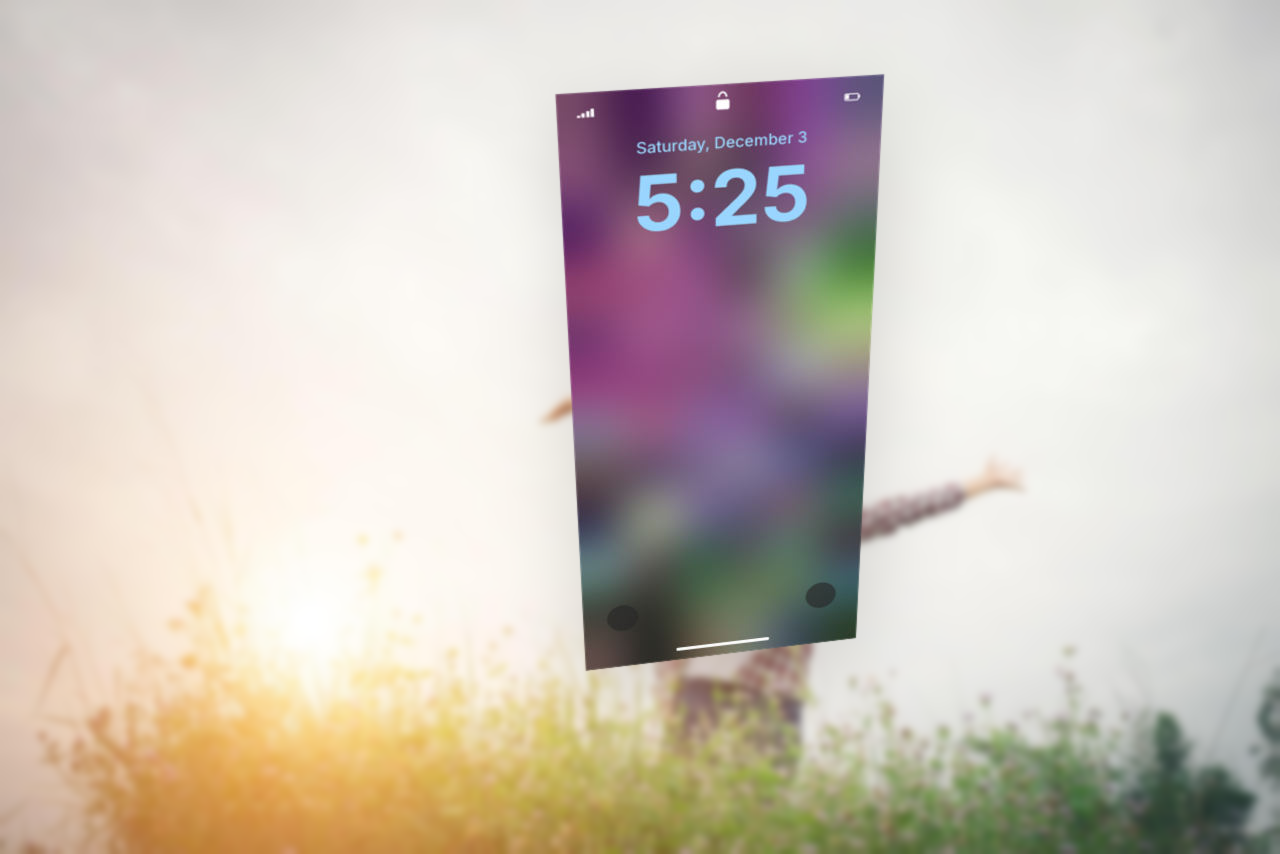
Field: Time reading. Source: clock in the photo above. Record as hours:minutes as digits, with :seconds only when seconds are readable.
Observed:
5:25
